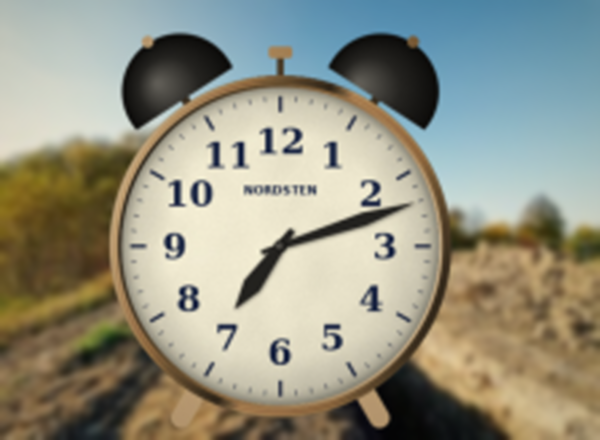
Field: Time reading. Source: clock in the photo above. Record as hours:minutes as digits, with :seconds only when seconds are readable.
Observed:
7:12
